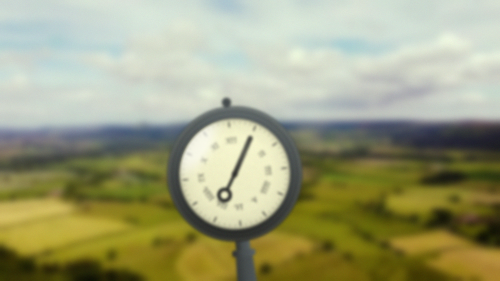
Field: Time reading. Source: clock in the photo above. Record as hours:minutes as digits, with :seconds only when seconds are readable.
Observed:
7:05
